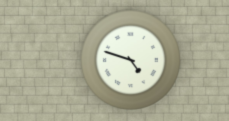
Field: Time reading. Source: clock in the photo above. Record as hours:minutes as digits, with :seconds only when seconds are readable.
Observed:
4:48
